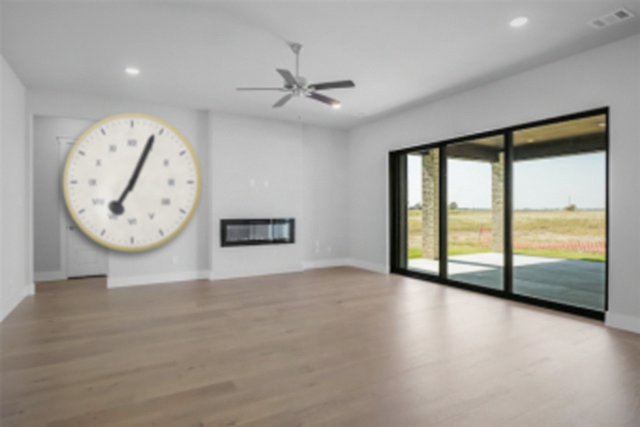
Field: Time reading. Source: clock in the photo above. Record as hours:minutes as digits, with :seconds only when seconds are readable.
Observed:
7:04
